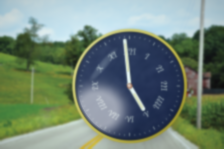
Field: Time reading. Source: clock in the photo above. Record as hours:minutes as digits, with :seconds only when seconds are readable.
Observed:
4:59
